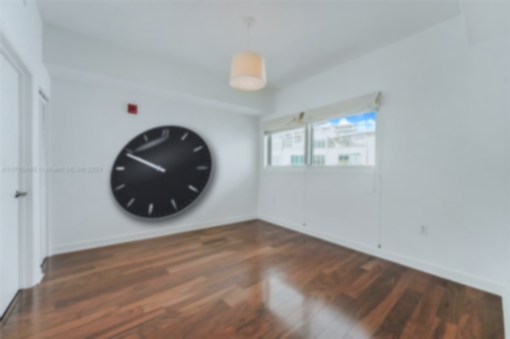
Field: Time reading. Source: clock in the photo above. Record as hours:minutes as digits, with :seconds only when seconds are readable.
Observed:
9:49
